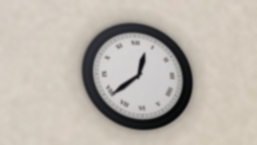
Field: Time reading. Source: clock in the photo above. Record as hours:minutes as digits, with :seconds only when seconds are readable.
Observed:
12:39
